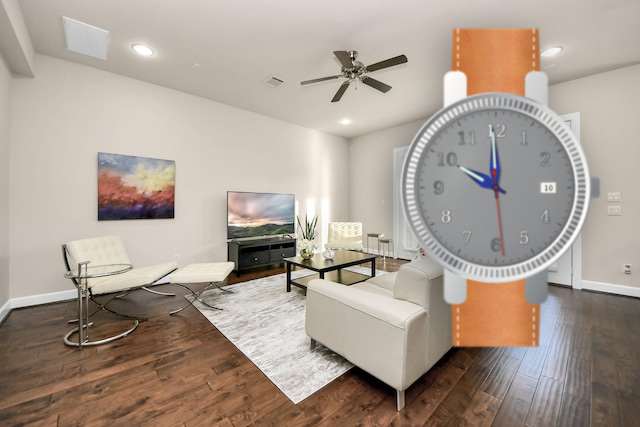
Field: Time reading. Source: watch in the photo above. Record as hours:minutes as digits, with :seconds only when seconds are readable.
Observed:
9:59:29
